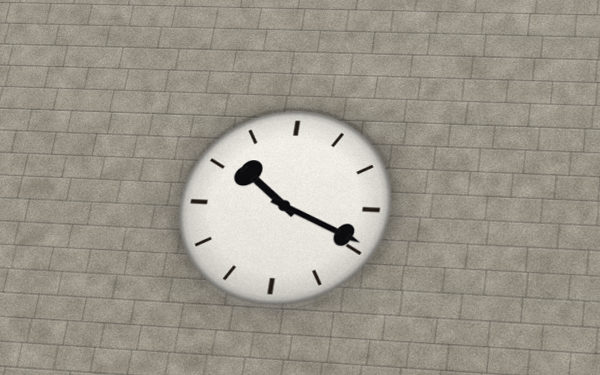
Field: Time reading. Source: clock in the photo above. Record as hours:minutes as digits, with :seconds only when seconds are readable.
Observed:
10:19
